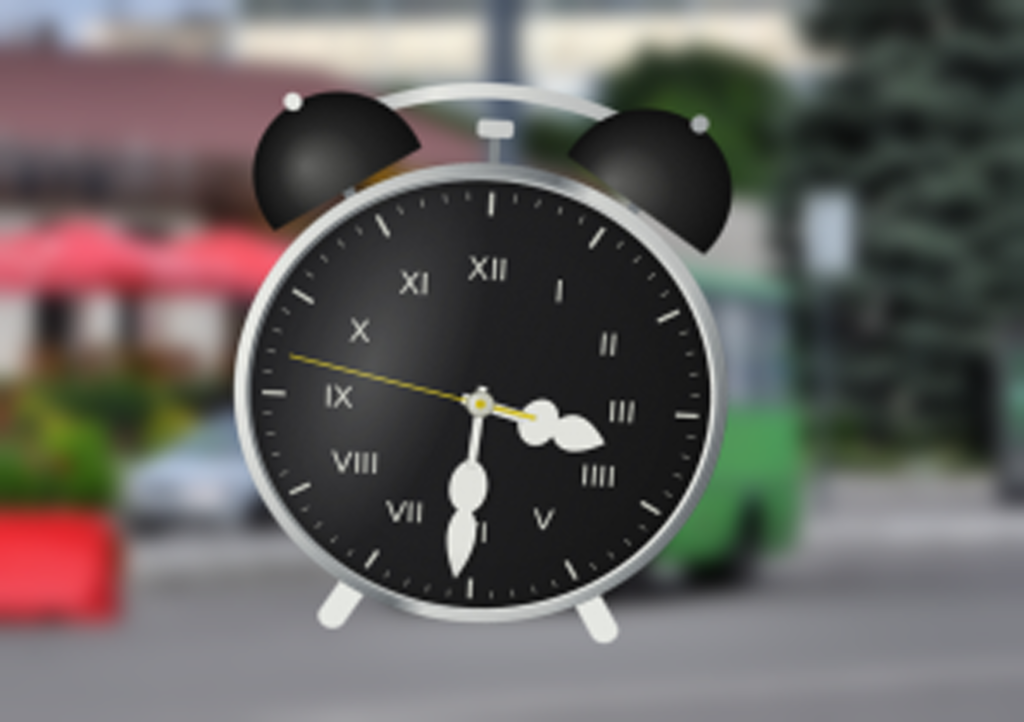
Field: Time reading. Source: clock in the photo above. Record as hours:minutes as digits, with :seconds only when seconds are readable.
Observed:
3:30:47
